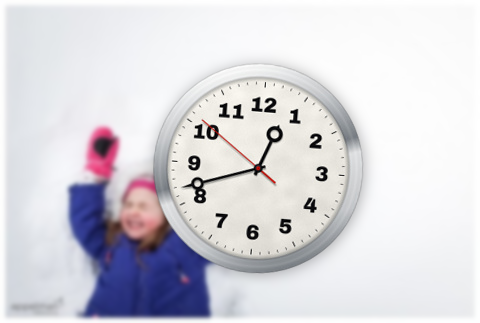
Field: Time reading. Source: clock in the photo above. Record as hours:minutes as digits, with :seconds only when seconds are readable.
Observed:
12:41:51
